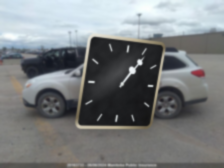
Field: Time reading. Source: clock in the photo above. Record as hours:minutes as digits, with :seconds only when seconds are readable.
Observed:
1:06
